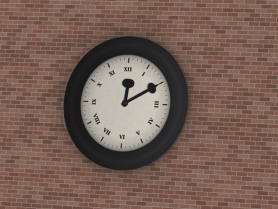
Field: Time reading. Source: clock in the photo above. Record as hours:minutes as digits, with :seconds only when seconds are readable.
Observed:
12:10
